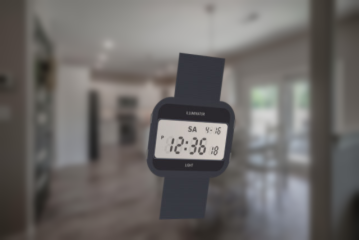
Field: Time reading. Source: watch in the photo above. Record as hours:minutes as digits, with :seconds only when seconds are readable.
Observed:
12:36:18
